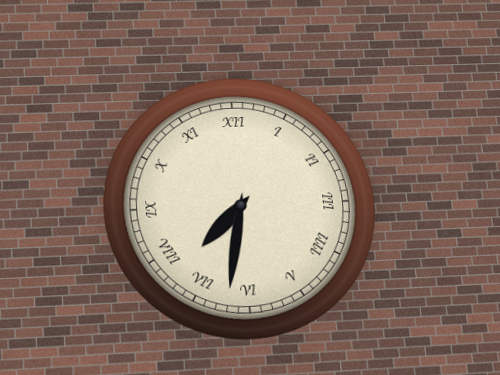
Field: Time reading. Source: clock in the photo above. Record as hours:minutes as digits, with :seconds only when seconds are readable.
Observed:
7:32
